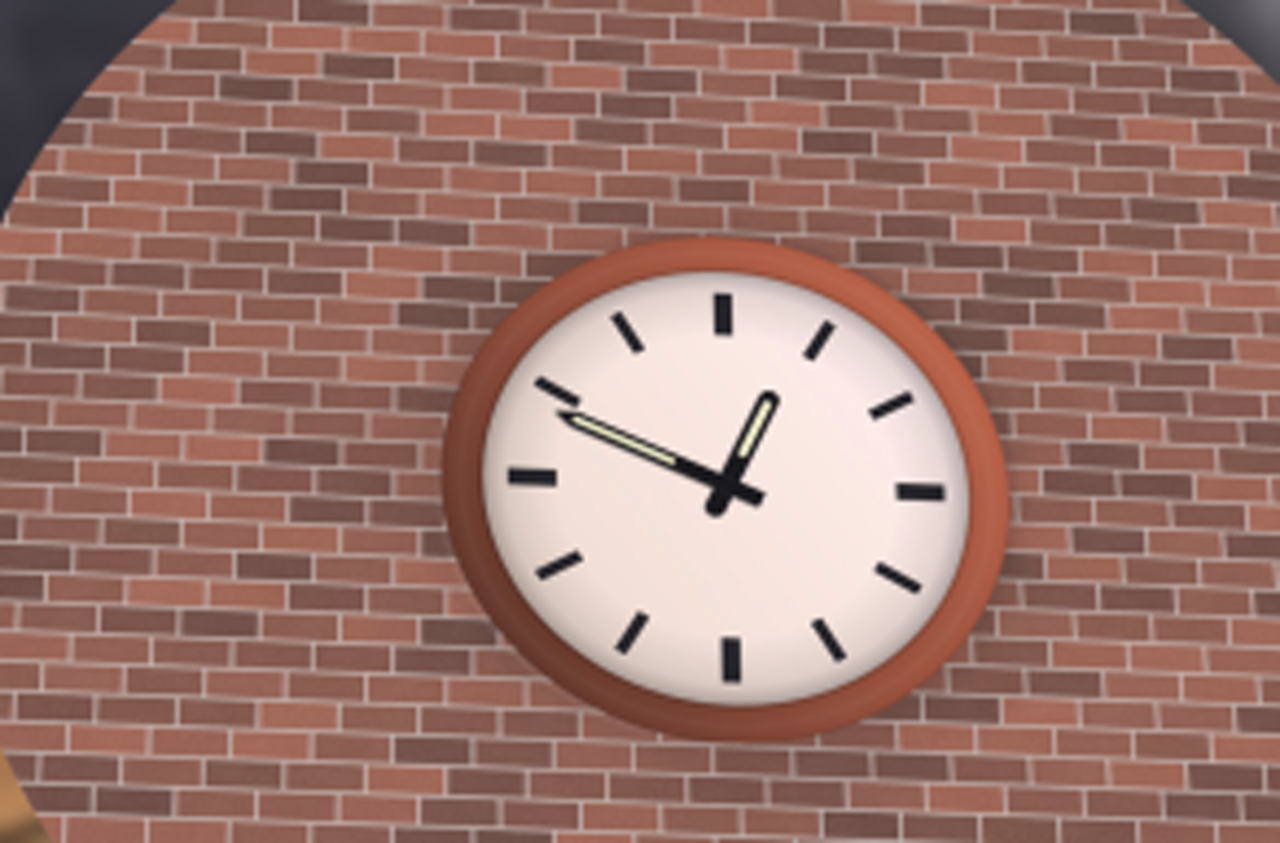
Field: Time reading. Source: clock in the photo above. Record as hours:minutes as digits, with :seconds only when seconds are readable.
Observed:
12:49
